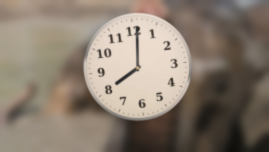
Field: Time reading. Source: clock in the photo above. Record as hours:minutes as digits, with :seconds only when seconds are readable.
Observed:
8:01
